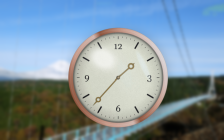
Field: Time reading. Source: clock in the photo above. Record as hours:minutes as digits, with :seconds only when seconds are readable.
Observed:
1:37
